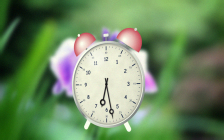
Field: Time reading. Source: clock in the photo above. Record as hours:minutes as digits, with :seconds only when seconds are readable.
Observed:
6:28
